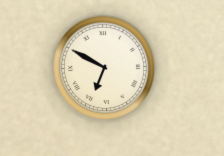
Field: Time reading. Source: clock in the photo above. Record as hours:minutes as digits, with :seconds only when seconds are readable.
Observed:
6:50
